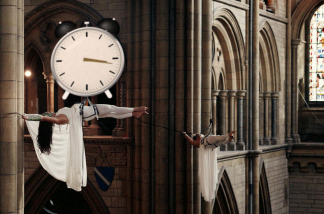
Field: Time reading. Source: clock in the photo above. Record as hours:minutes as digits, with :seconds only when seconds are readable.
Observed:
3:17
